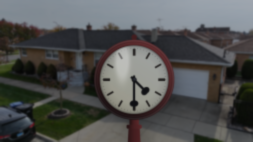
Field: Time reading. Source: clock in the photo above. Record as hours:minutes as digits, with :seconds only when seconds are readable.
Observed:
4:30
